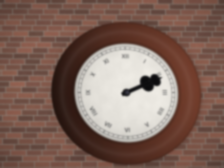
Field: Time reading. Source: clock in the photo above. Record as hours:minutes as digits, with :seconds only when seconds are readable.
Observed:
2:11
